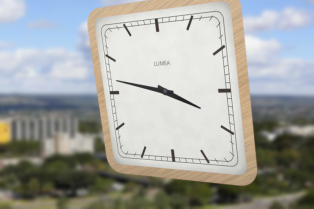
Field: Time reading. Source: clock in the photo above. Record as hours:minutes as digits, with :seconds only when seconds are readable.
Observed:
3:47
